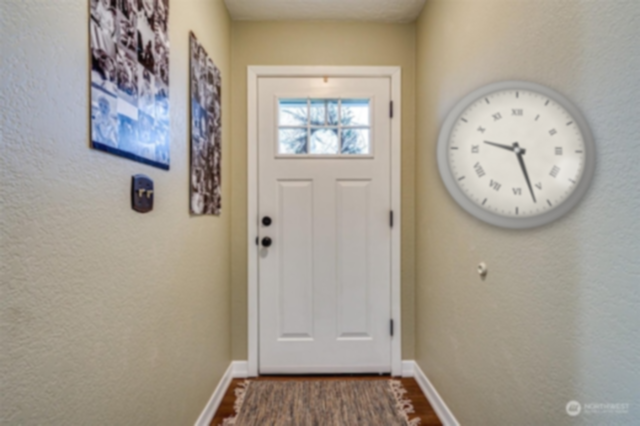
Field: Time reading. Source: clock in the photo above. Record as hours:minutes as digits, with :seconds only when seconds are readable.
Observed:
9:27
